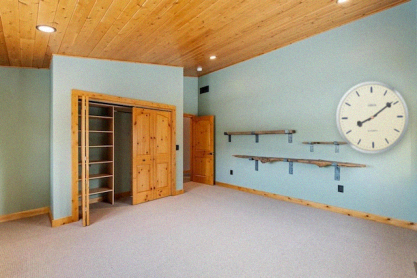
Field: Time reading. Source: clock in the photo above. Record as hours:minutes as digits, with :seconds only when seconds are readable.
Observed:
8:09
